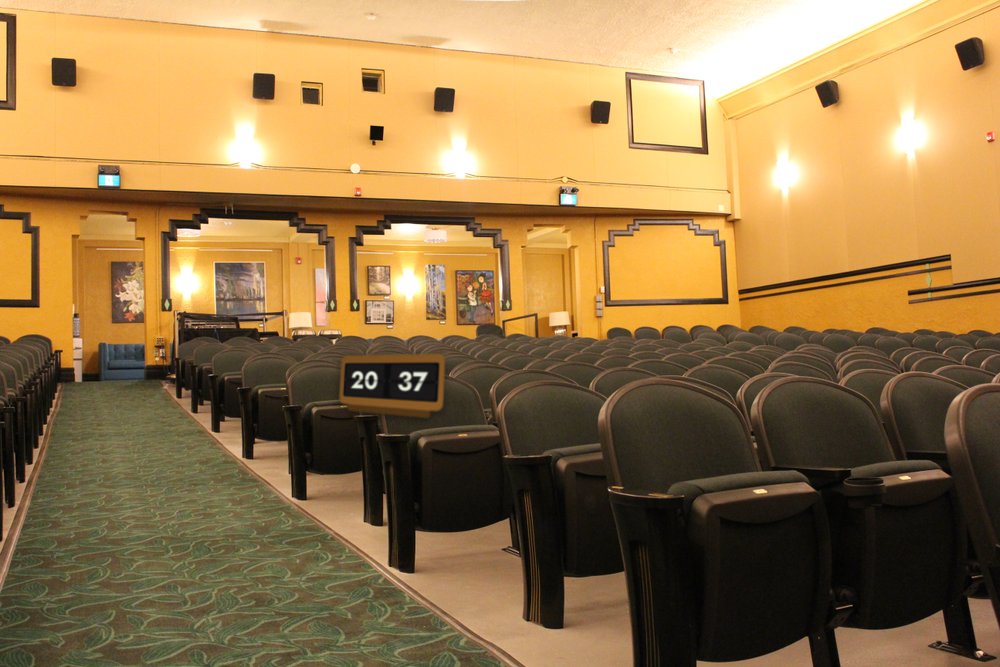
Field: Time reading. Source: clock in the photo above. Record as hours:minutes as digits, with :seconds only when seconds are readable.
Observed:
20:37
